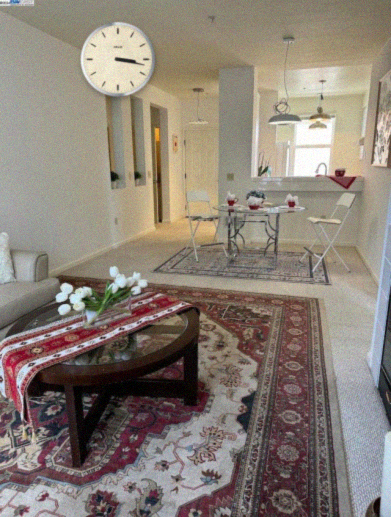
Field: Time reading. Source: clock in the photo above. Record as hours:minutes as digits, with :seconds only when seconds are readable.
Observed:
3:17
